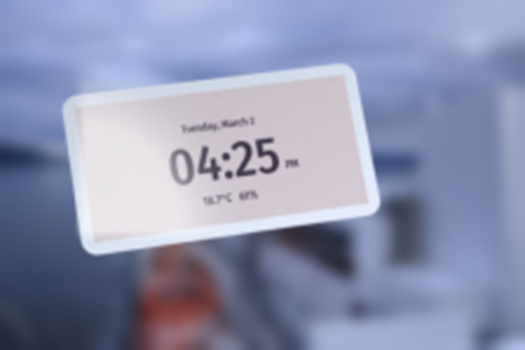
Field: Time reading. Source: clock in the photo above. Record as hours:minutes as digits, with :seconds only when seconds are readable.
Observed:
4:25
